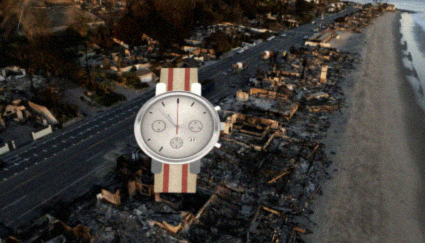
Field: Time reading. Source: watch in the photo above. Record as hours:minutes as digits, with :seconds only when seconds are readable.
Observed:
10:53
